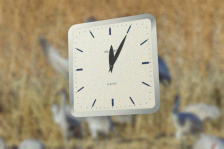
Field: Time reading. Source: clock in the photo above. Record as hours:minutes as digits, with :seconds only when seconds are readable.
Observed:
12:05
